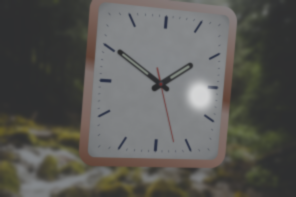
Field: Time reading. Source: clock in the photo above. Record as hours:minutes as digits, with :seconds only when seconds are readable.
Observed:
1:50:27
